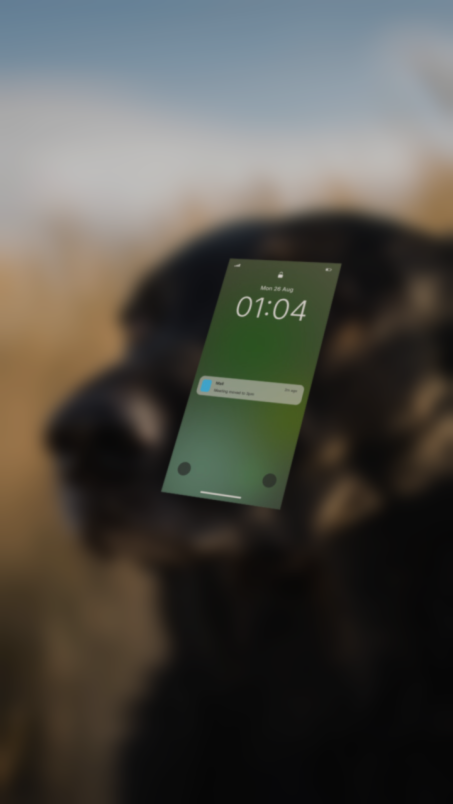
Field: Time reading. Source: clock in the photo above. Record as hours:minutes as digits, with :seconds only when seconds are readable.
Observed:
1:04
